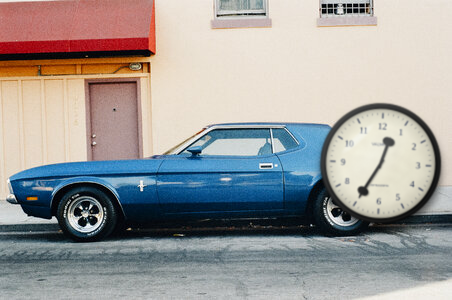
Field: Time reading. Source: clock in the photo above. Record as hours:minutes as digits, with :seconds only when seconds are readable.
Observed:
12:35
